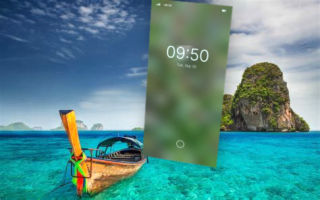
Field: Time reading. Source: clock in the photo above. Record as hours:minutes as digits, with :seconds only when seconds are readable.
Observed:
9:50
